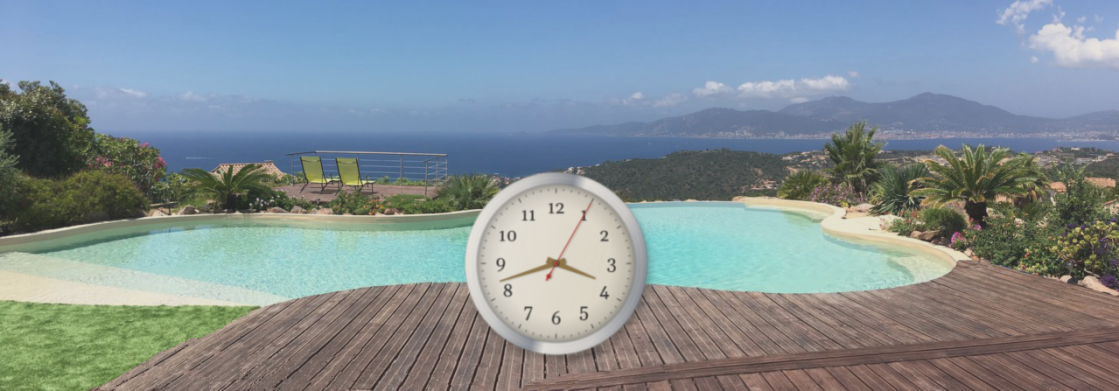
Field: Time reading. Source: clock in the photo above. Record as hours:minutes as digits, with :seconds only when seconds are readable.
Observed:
3:42:05
